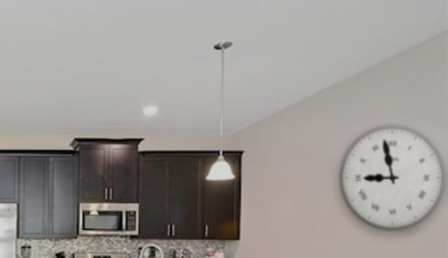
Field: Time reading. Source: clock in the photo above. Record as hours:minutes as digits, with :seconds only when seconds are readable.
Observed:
8:58
